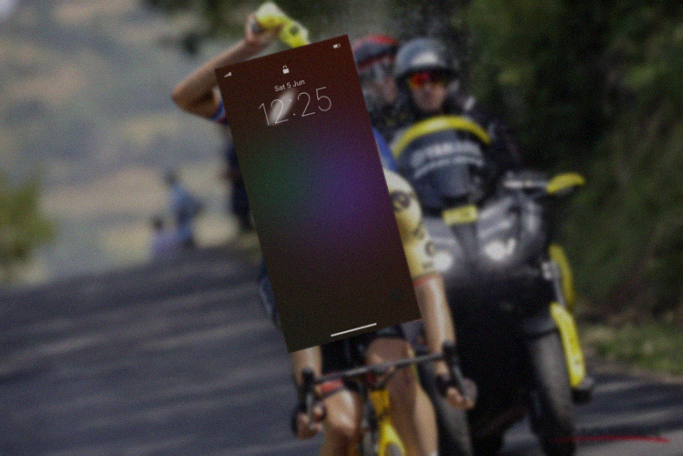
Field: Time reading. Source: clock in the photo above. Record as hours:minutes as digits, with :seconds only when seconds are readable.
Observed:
12:25
